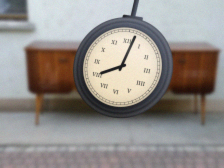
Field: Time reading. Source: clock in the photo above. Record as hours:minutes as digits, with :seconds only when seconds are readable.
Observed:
8:02
